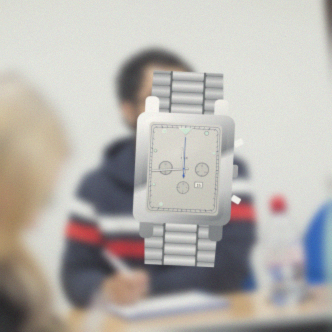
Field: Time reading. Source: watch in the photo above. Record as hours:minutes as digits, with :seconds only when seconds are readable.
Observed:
11:44
